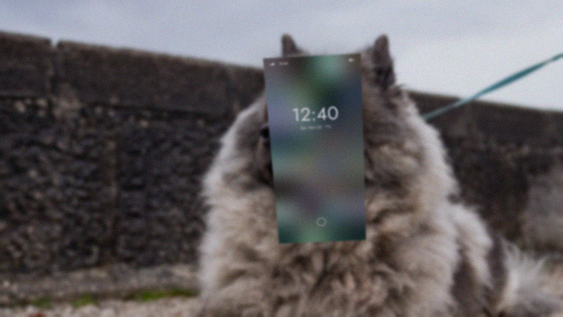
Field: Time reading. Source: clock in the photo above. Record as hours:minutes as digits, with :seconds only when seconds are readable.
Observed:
12:40
